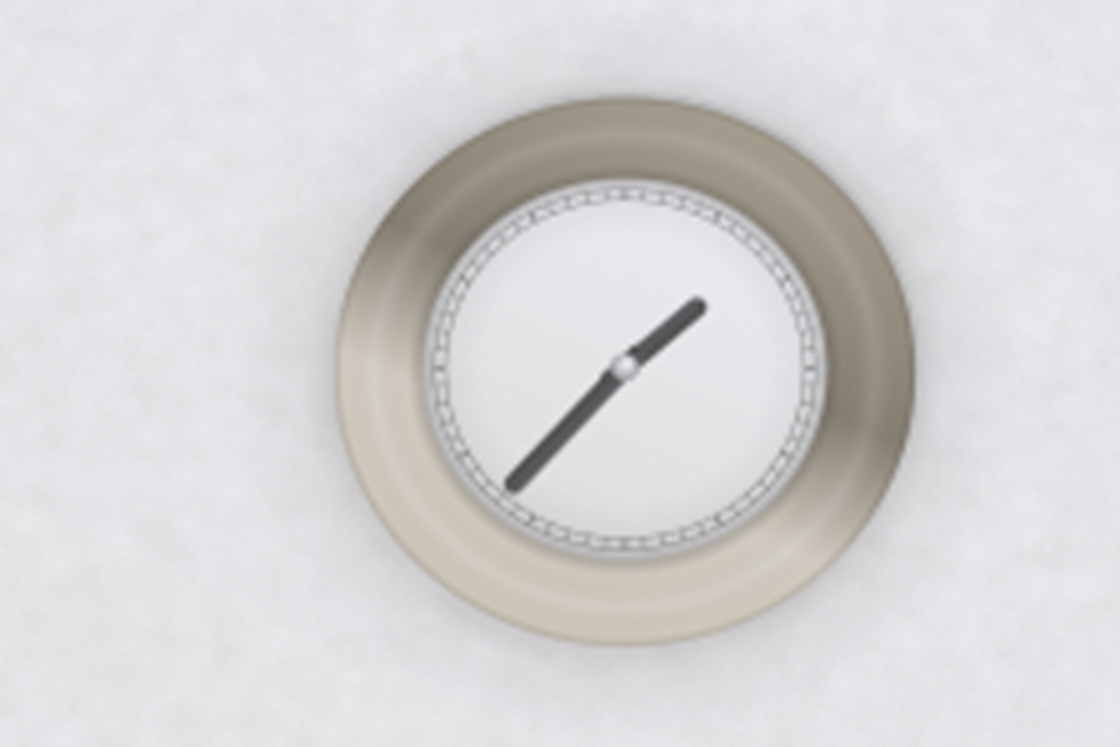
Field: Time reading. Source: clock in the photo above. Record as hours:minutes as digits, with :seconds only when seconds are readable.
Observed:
1:37
